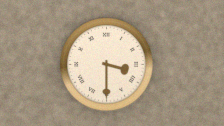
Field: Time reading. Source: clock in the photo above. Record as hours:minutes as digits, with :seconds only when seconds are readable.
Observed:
3:30
